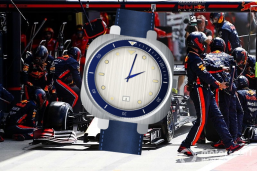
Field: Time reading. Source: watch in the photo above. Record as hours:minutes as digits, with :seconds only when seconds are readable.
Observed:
2:02
